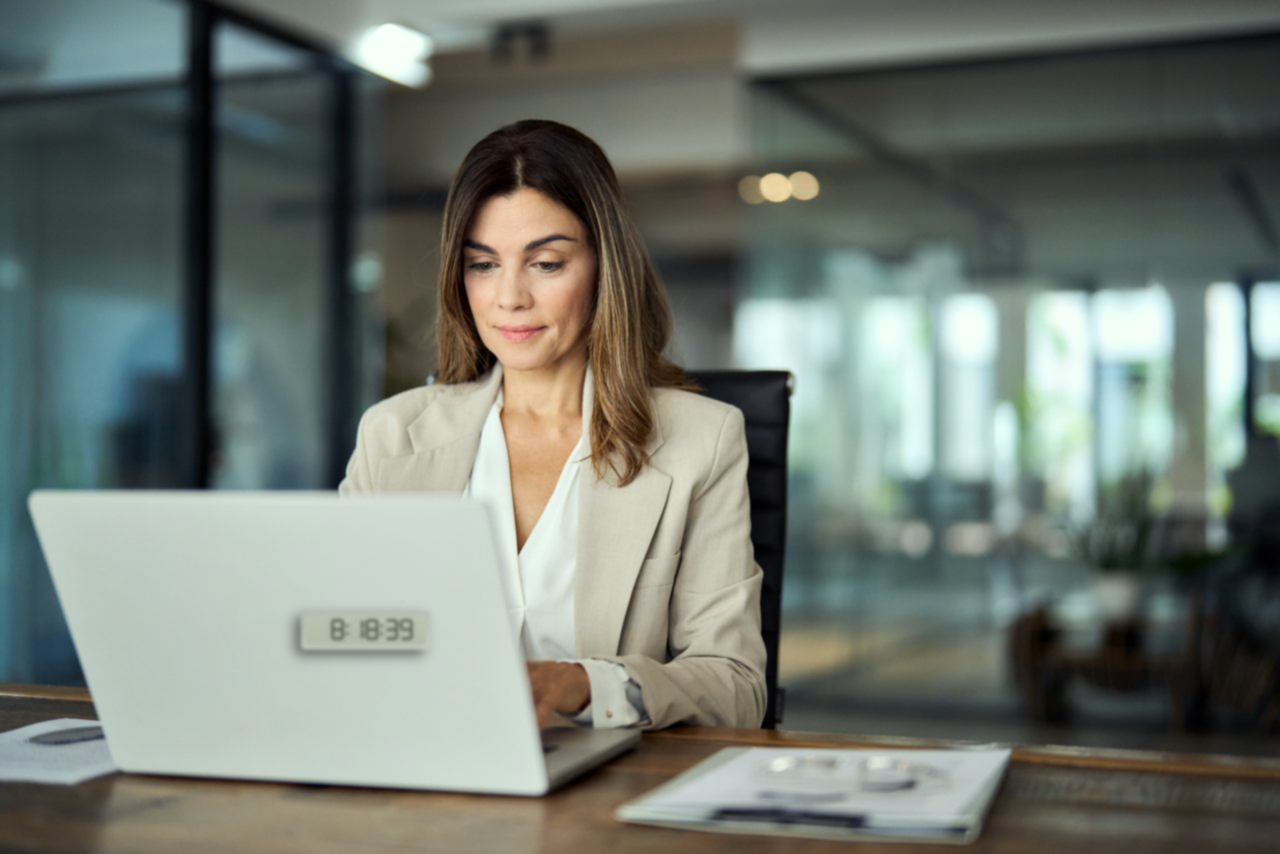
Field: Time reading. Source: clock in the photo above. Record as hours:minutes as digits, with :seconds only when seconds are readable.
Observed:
8:18:39
